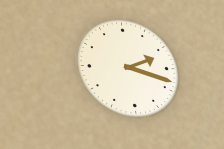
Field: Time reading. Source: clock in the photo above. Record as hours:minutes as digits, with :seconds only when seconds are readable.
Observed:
2:18
